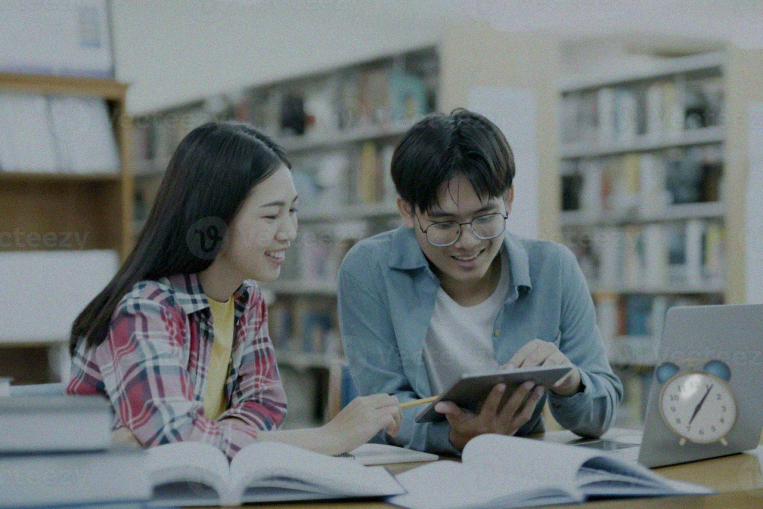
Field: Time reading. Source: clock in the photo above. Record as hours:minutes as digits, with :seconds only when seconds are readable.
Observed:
7:06
